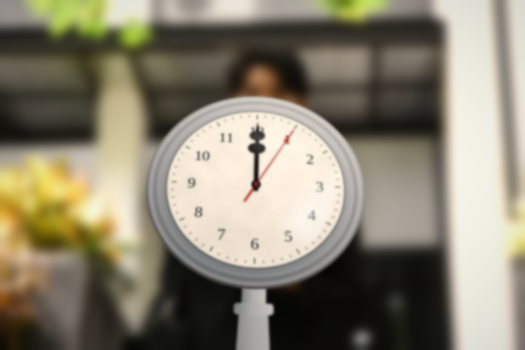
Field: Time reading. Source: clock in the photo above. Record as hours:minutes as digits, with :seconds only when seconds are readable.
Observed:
12:00:05
